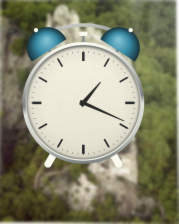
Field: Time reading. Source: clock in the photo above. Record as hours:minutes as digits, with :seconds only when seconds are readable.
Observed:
1:19
